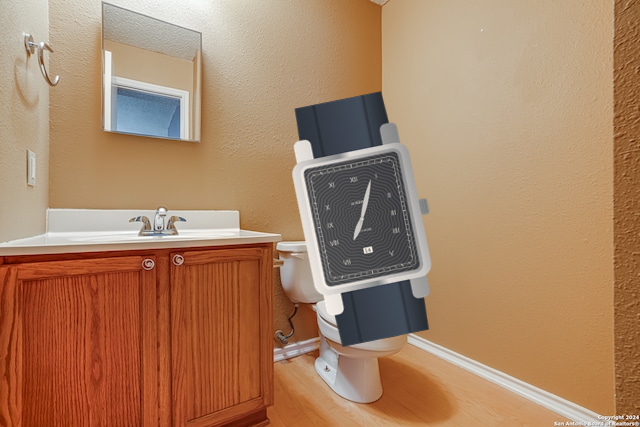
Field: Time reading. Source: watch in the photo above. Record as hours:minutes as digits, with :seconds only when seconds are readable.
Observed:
7:04
